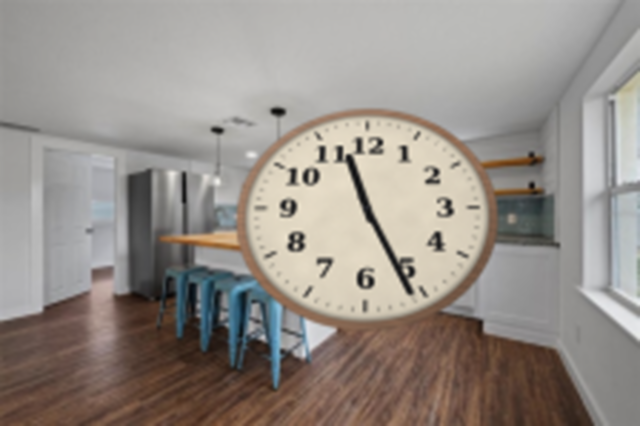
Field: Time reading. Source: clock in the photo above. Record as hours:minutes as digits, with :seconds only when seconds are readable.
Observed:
11:26
